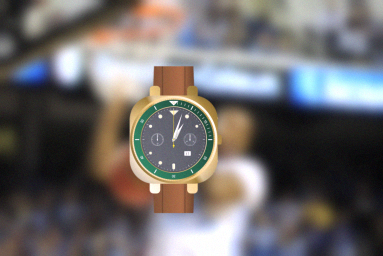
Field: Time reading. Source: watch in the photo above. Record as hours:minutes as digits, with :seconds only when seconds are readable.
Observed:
1:03
